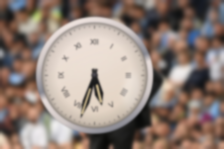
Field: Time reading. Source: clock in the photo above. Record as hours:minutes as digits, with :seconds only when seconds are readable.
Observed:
5:33
